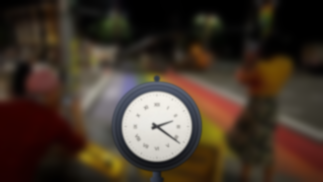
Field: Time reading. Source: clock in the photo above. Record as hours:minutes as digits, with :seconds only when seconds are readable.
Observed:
2:21
